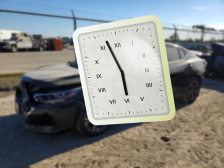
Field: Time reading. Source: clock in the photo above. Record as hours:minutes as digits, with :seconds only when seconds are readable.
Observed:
5:57
